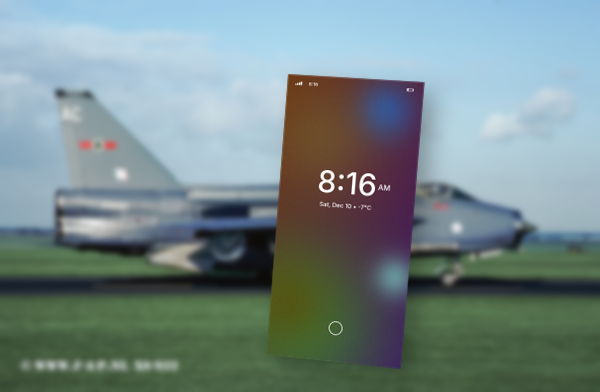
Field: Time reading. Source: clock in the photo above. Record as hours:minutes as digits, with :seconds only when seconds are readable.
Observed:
8:16
